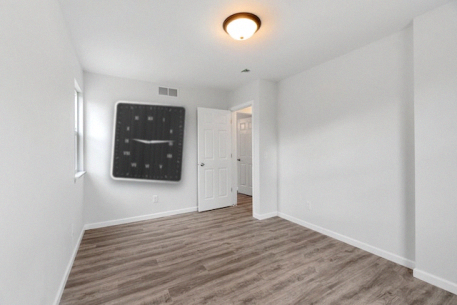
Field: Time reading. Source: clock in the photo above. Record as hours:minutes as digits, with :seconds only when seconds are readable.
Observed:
9:14
